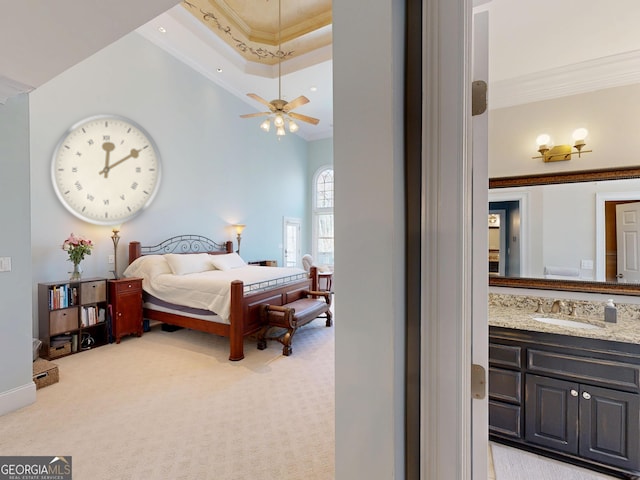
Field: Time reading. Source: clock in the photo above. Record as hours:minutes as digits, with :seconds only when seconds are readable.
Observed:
12:10
